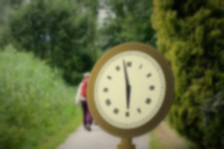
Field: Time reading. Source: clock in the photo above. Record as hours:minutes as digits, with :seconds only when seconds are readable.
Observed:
5:58
